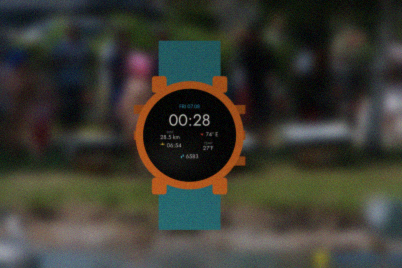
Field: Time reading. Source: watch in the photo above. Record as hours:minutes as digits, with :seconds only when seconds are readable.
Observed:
0:28
